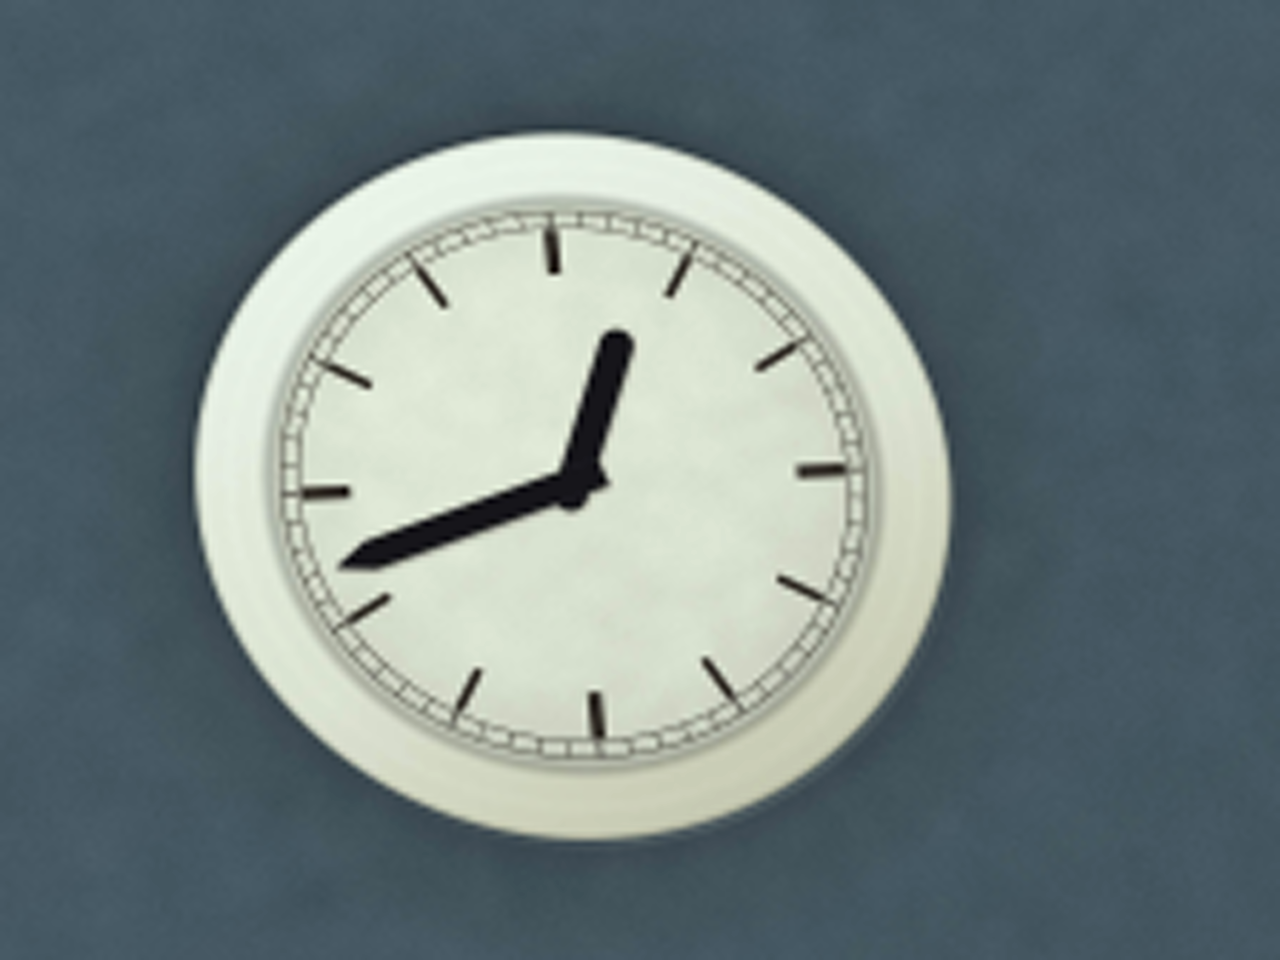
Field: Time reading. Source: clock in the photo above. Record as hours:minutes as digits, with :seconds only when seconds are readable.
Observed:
12:42
